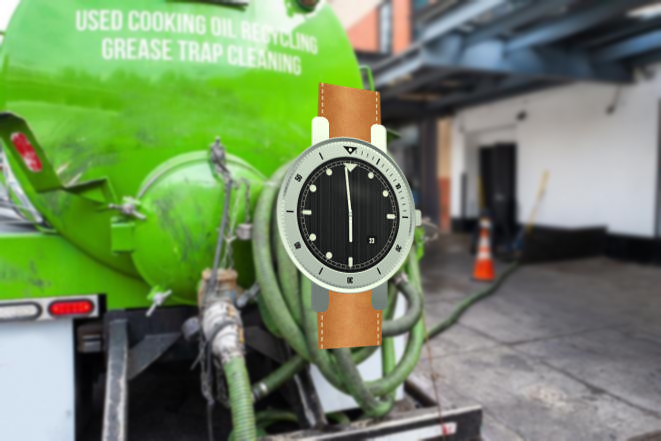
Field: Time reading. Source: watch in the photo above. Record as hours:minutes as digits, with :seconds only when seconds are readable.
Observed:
5:59
